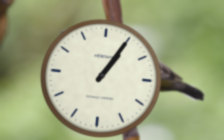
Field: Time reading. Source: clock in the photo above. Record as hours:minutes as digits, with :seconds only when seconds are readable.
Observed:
1:05
